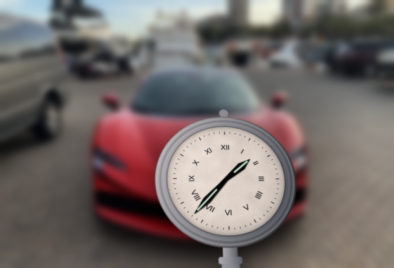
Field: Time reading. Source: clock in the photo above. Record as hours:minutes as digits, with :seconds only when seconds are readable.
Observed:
1:37
